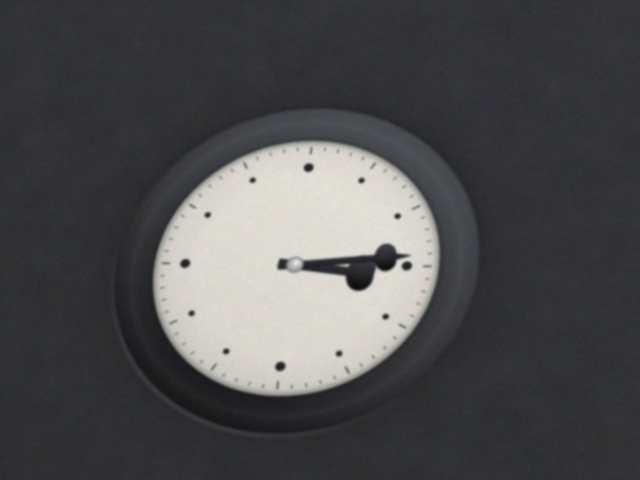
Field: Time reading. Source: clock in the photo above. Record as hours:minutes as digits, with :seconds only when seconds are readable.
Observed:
3:14
